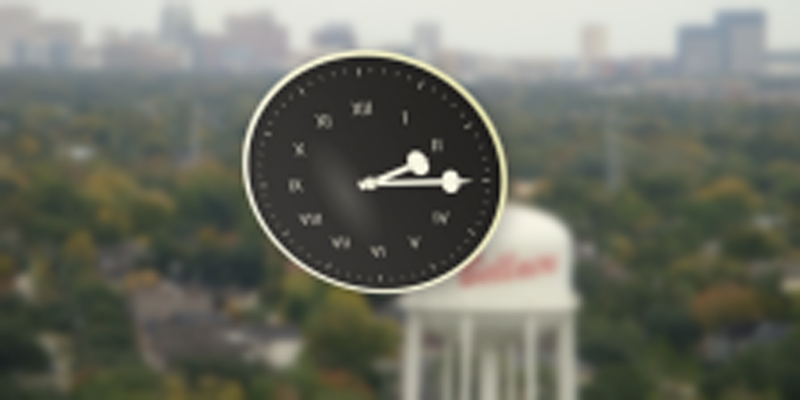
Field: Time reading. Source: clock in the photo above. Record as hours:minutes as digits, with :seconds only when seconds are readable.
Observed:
2:15
